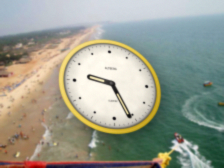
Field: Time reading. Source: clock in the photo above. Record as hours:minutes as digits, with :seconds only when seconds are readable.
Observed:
9:26
